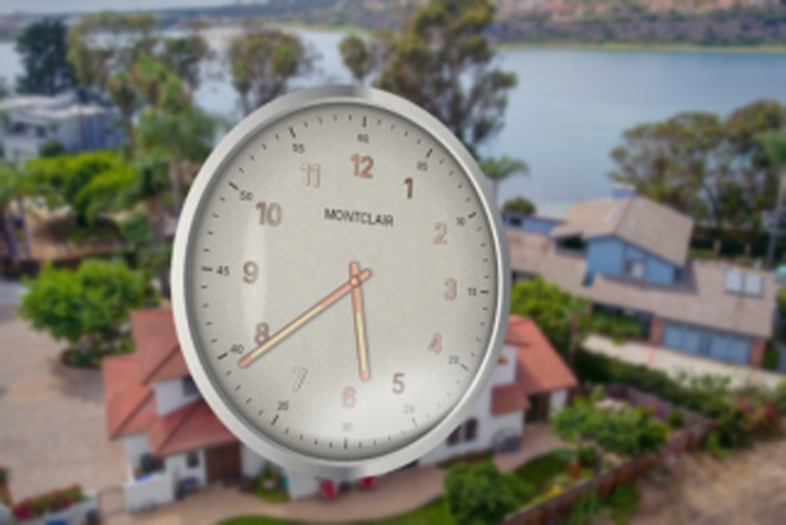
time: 5:39
